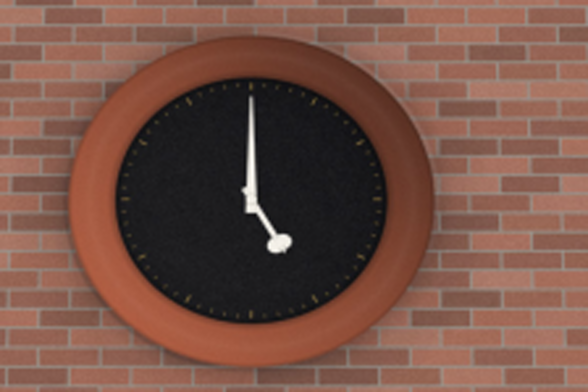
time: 5:00
